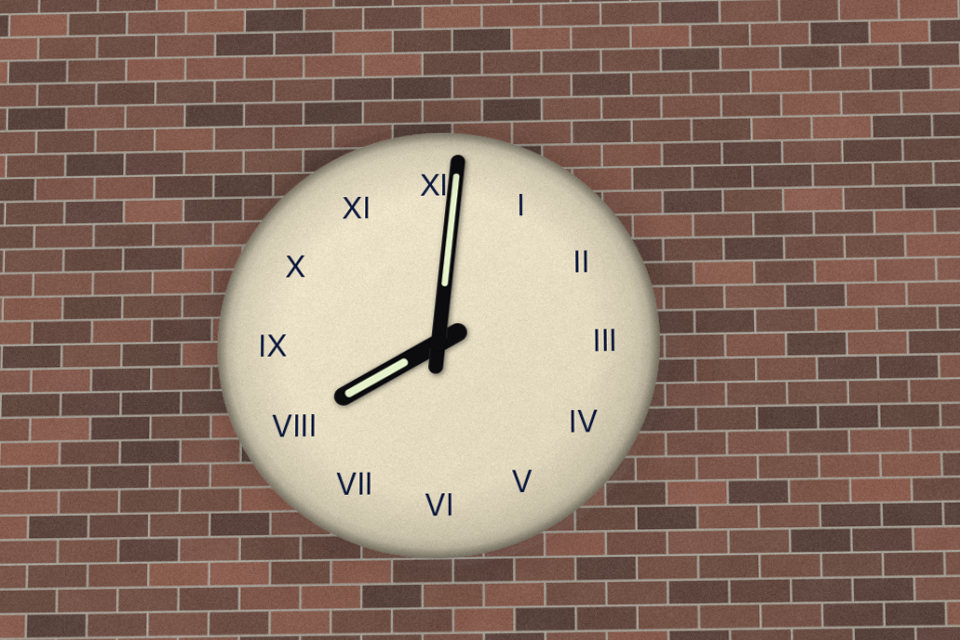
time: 8:01
